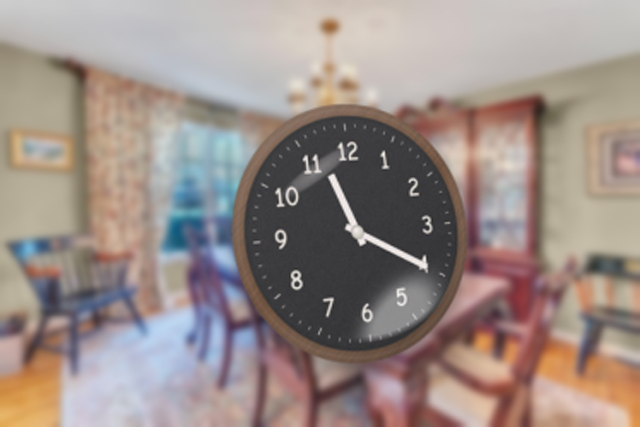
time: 11:20
